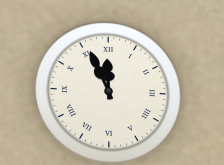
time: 11:56
